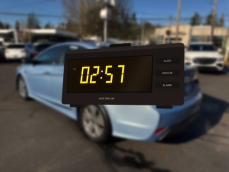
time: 2:57
